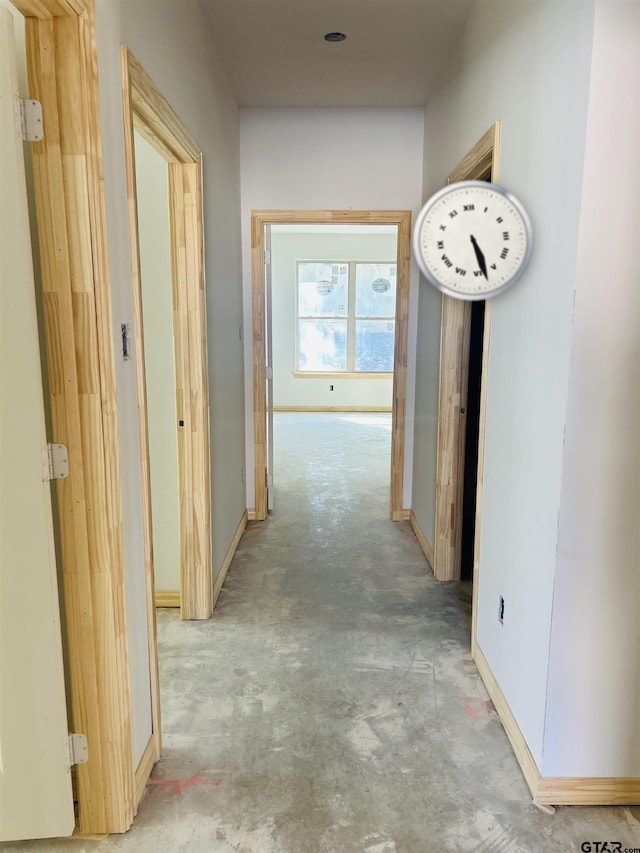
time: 5:28
